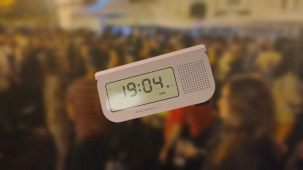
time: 19:04
